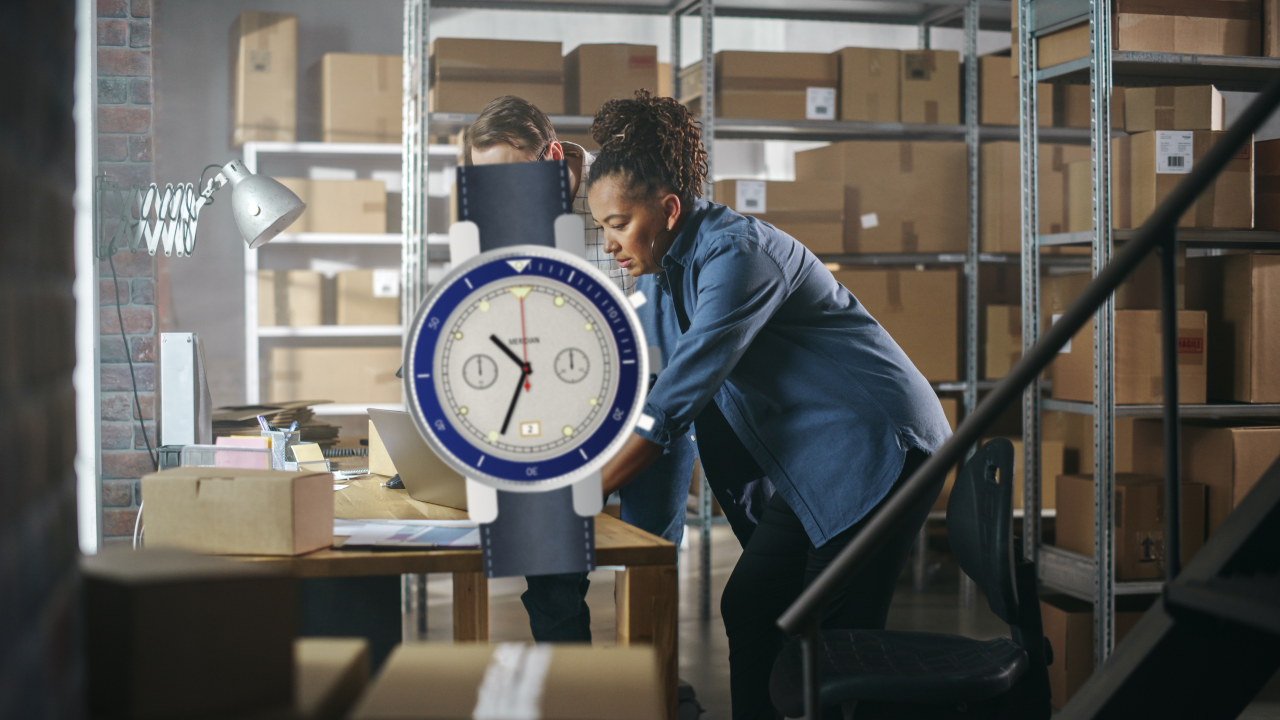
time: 10:34
